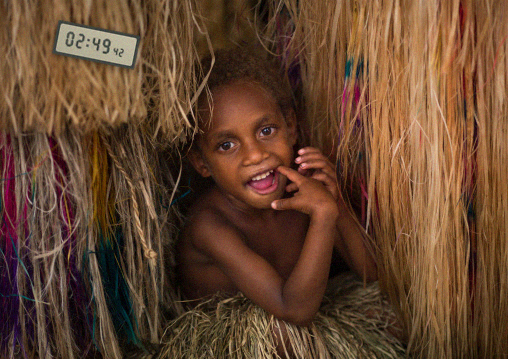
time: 2:49:42
